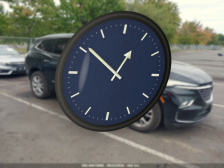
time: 12:51
